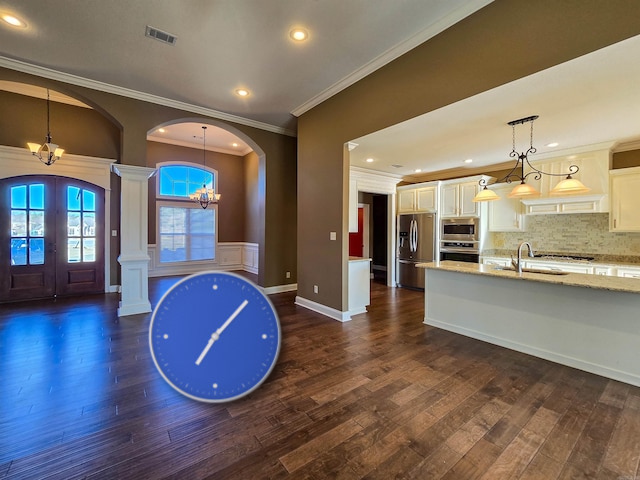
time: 7:07
